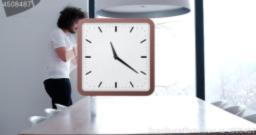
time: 11:21
